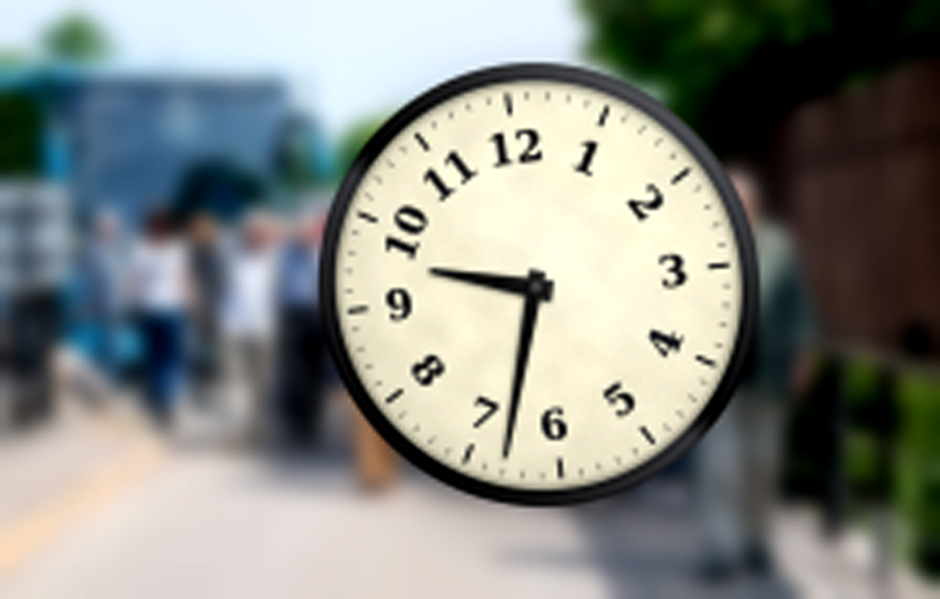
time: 9:33
